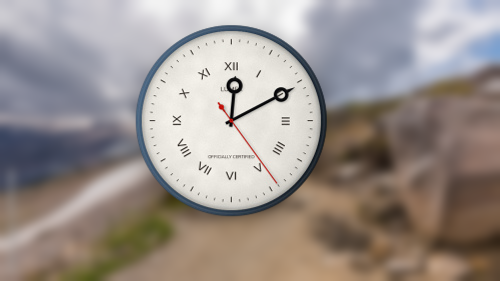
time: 12:10:24
